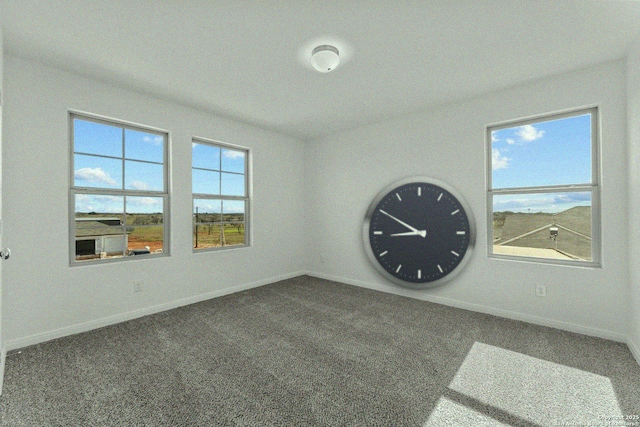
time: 8:50
